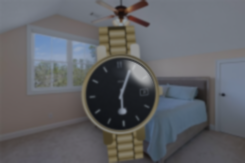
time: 6:04
